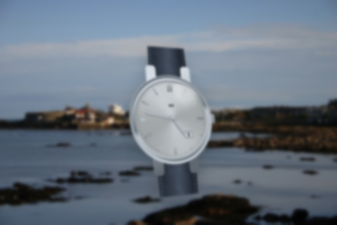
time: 4:47
